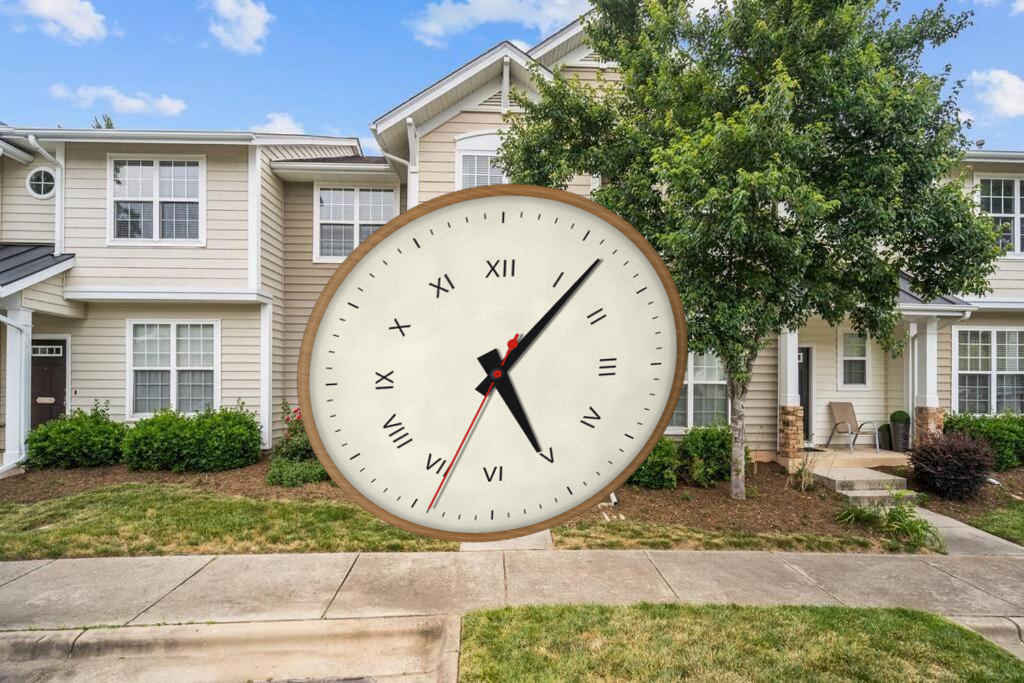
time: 5:06:34
